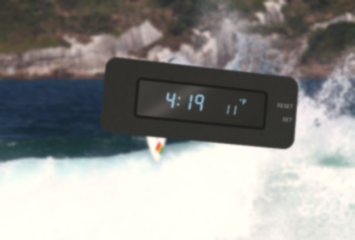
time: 4:19
